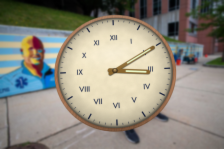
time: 3:10
